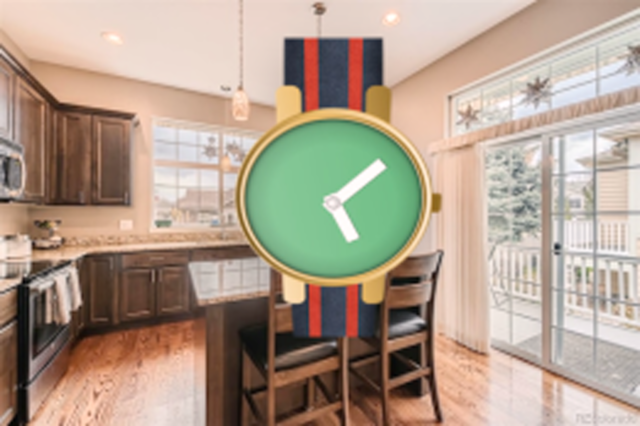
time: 5:08
